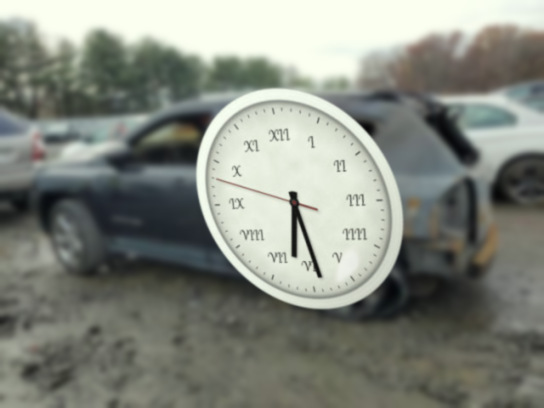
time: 6:28:48
